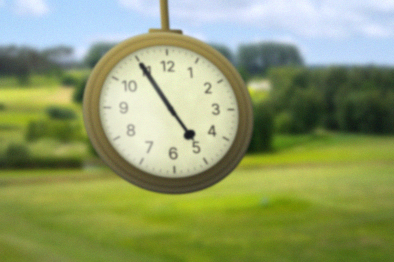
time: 4:55
